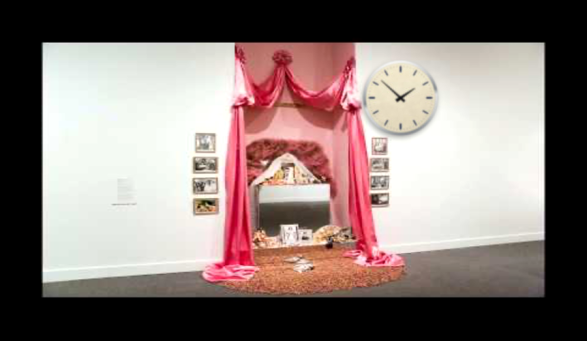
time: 1:52
